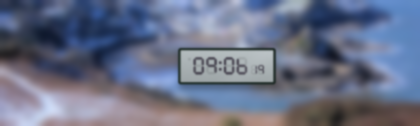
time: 9:06
